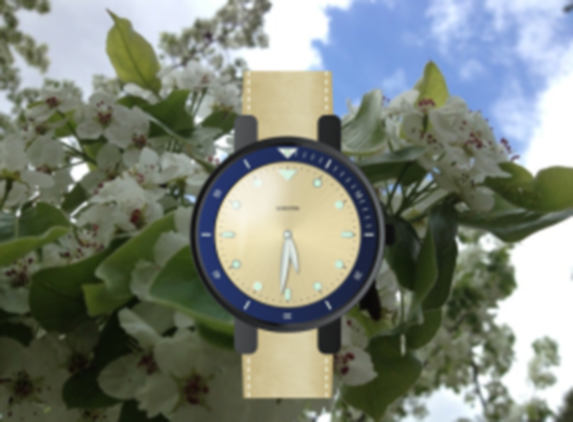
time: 5:31
